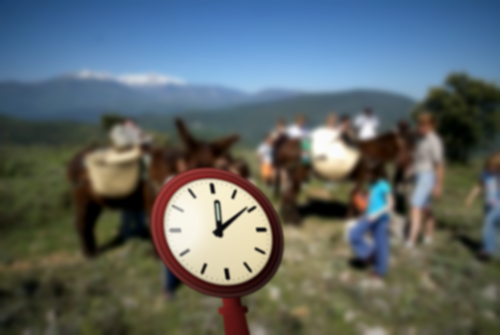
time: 12:09
